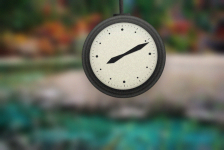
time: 8:11
